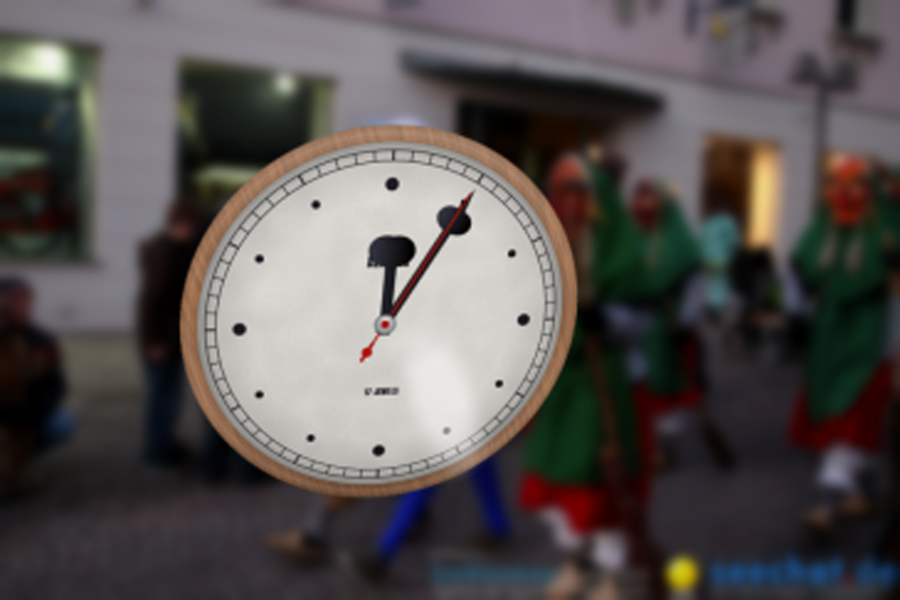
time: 12:05:05
